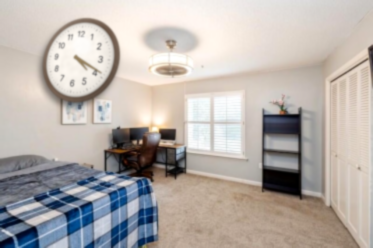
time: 4:19
